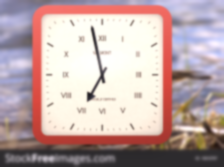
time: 6:58
